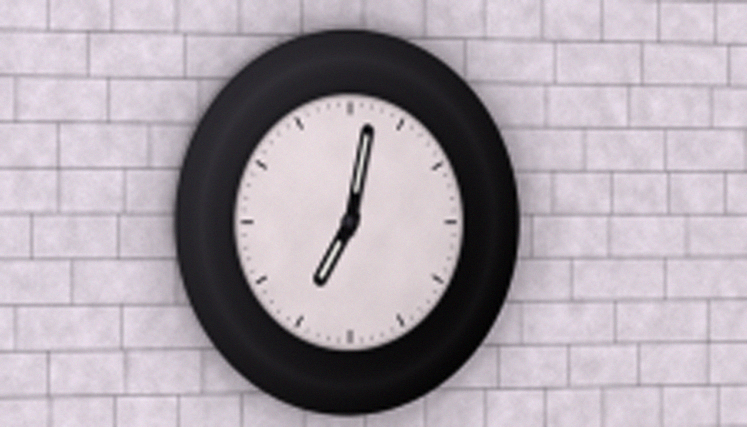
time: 7:02
